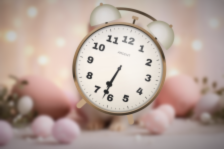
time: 6:32
